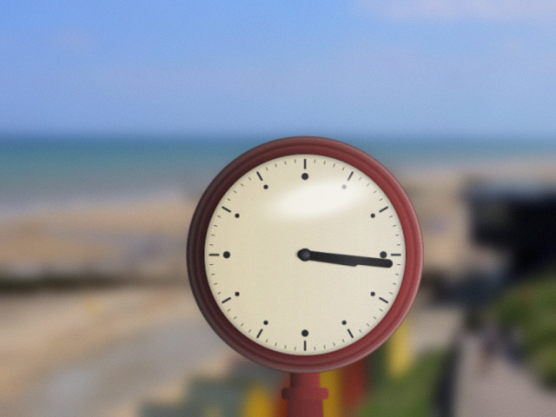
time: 3:16
